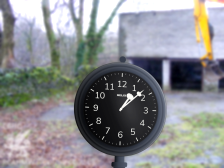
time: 1:08
